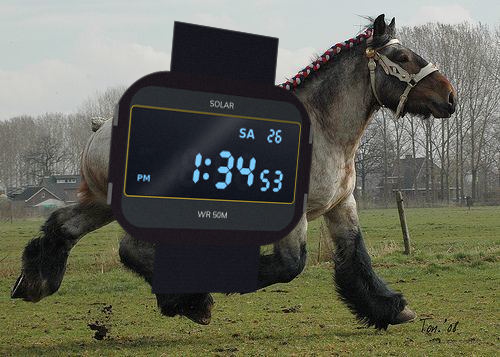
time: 1:34:53
